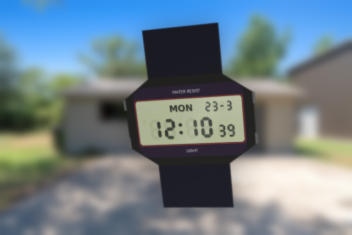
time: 12:10:39
